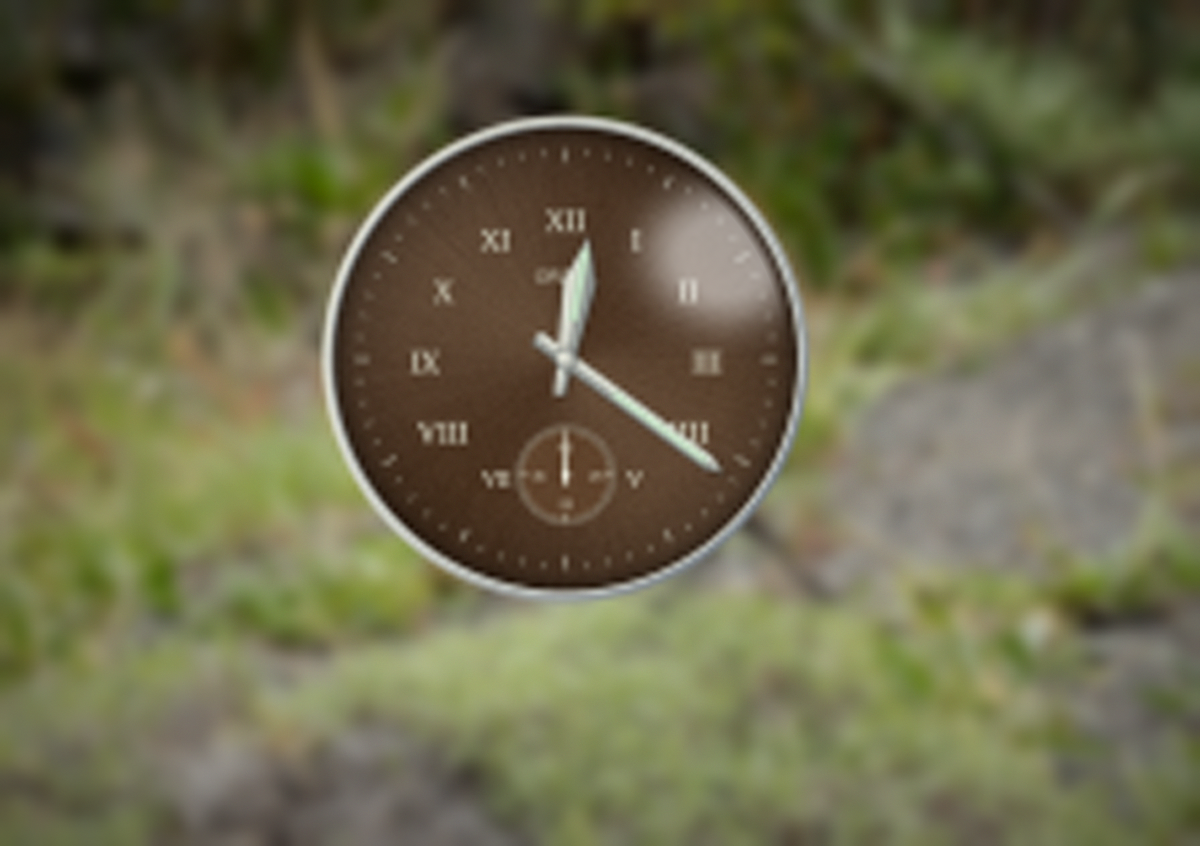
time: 12:21
